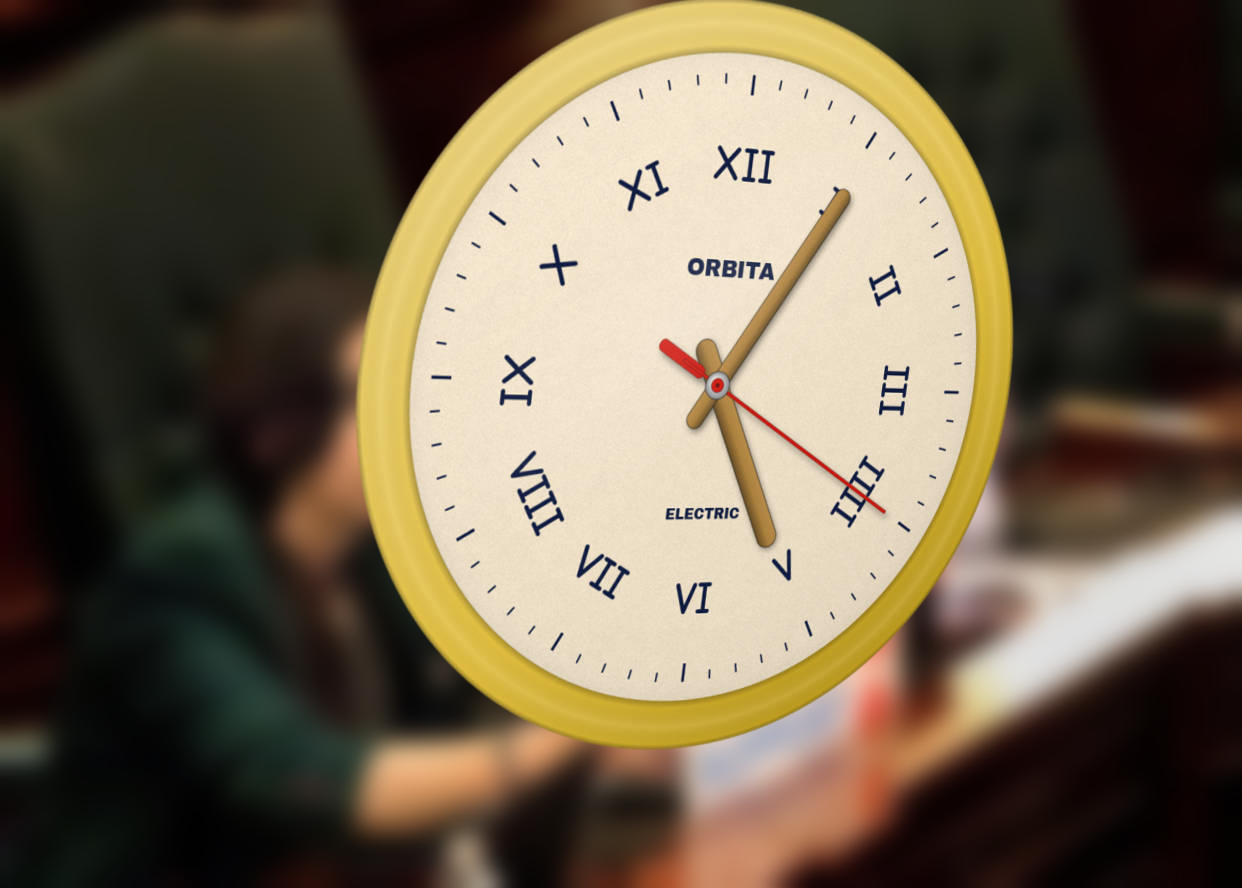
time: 5:05:20
